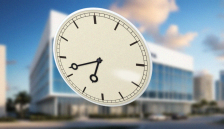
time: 6:42
